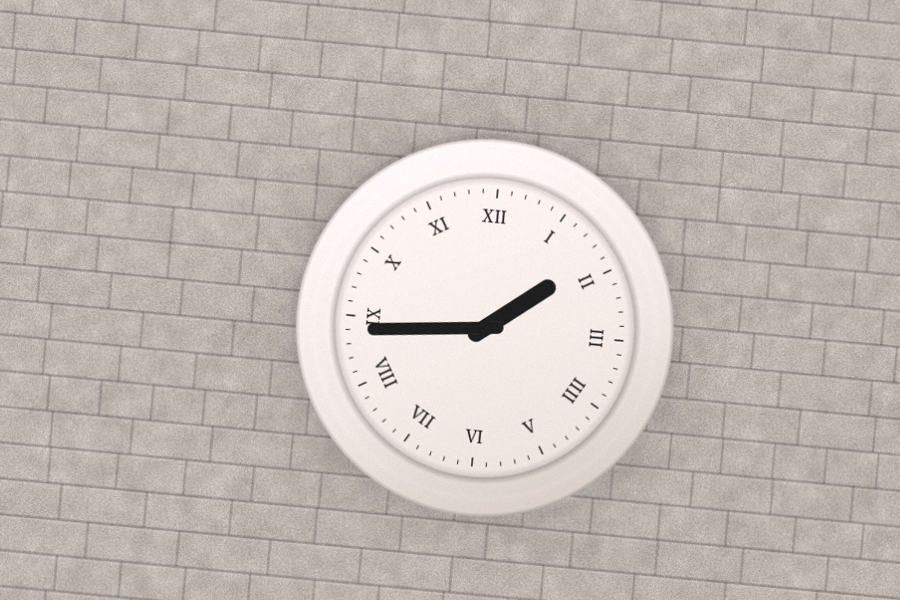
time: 1:44
